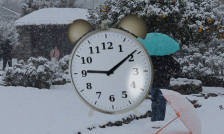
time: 9:09
